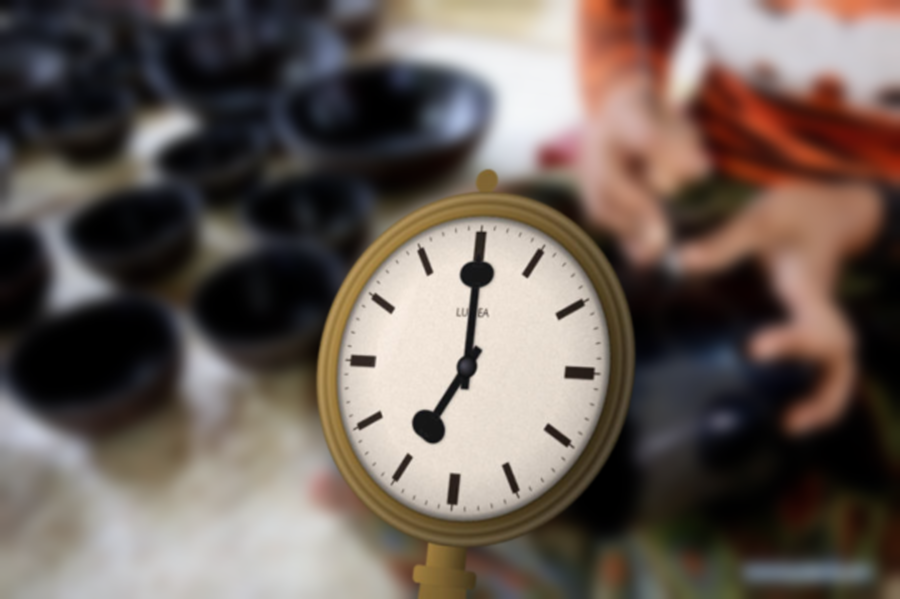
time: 7:00
